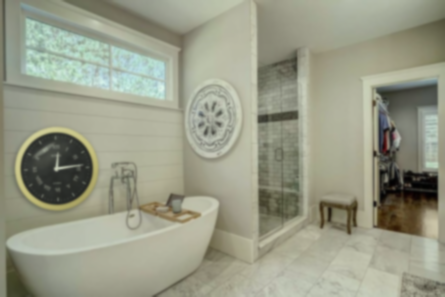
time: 12:14
